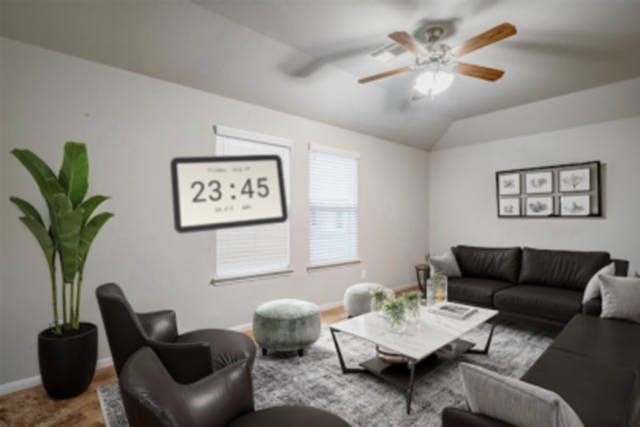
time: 23:45
